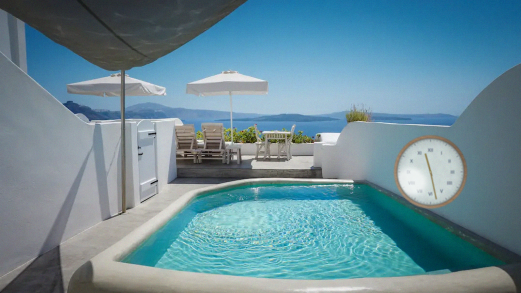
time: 11:28
